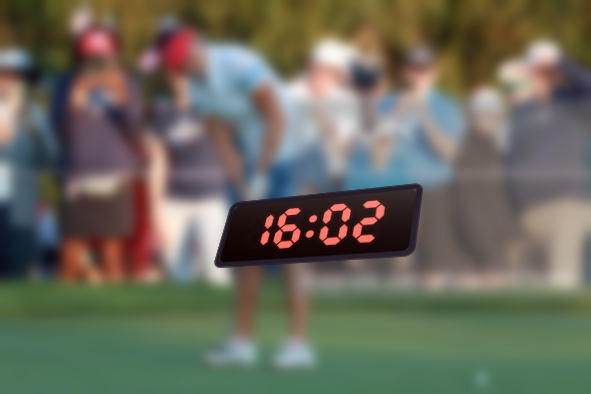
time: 16:02
